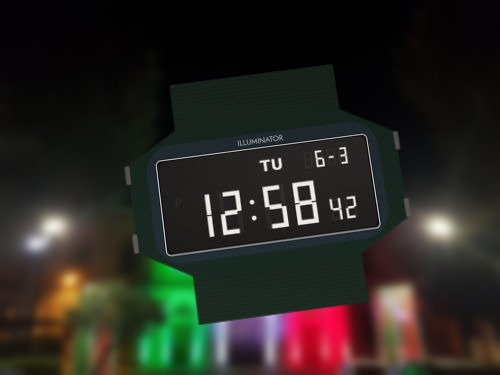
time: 12:58:42
